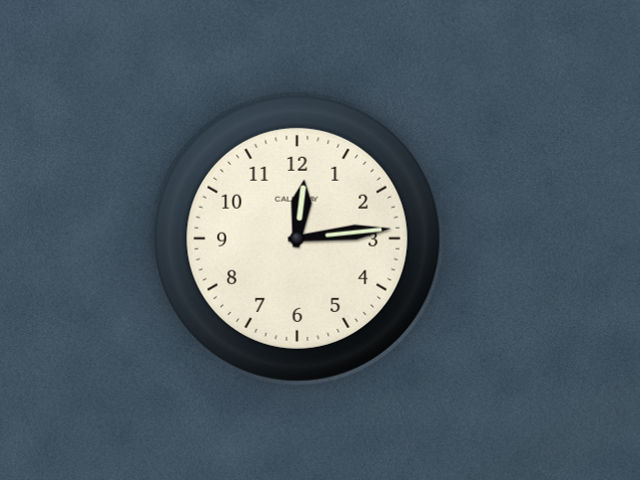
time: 12:14
